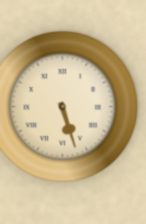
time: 5:27
